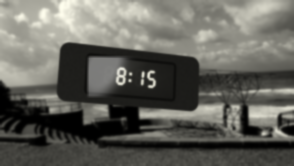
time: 8:15
